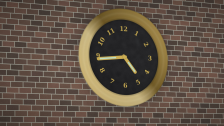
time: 4:44
